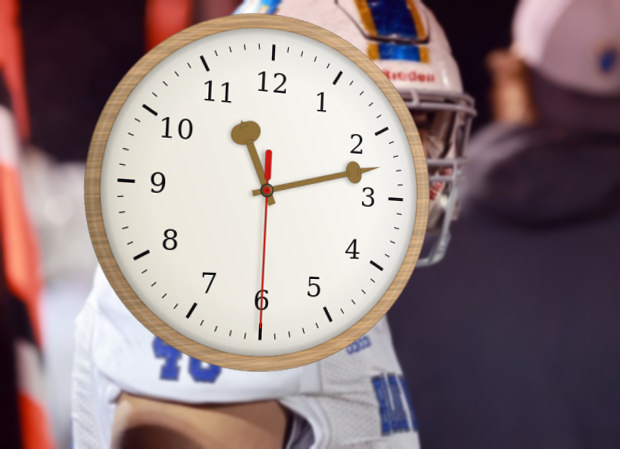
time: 11:12:30
